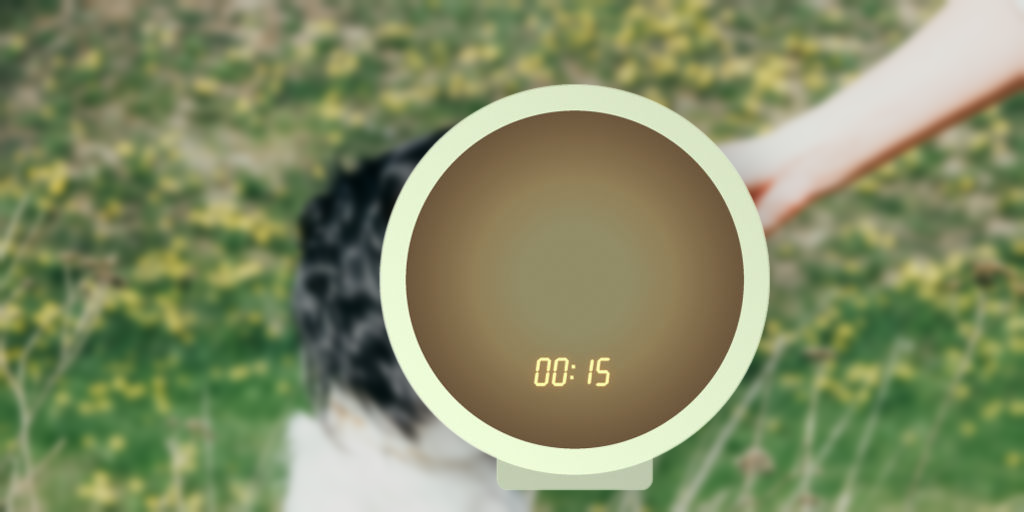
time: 0:15
